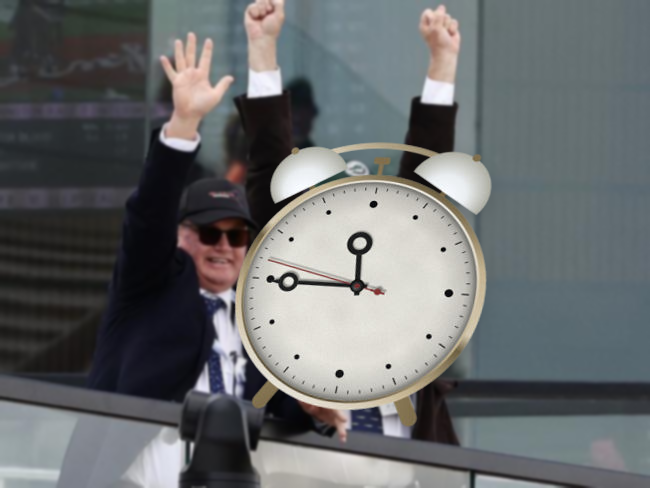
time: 11:44:47
